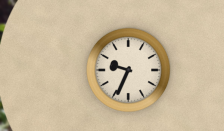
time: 9:34
